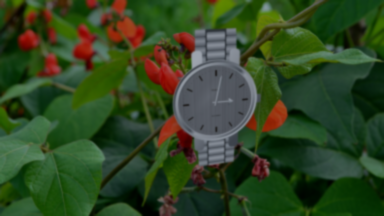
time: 3:02
